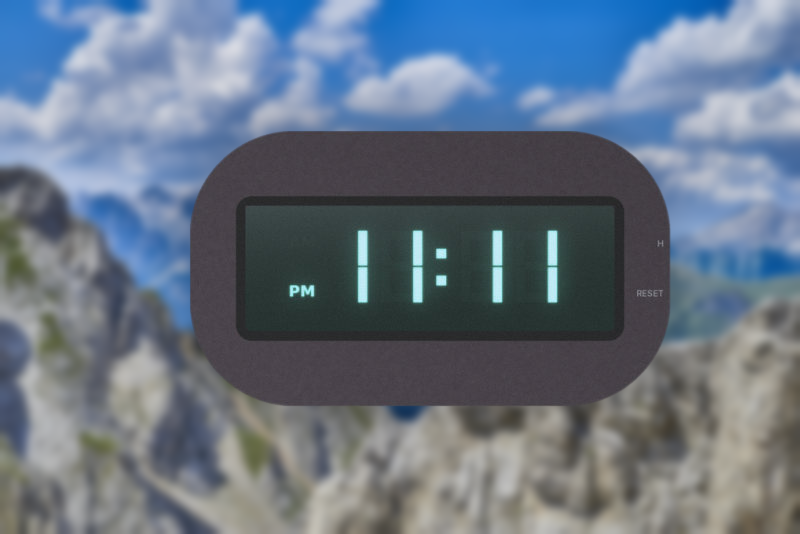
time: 11:11
